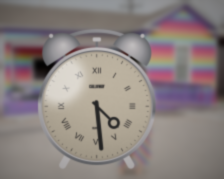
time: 4:29
